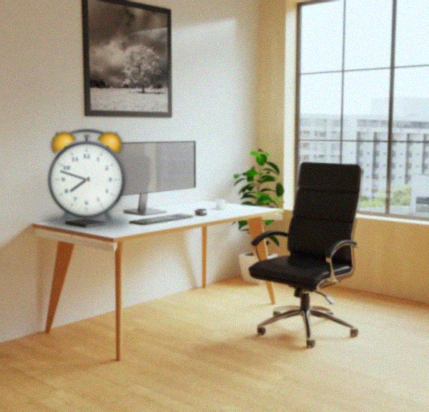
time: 7:48
